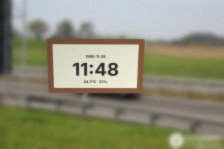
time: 11:48
